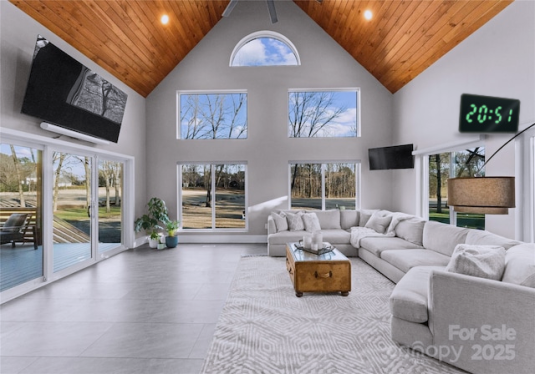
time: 20:51
